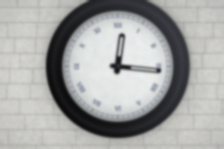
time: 12:16
